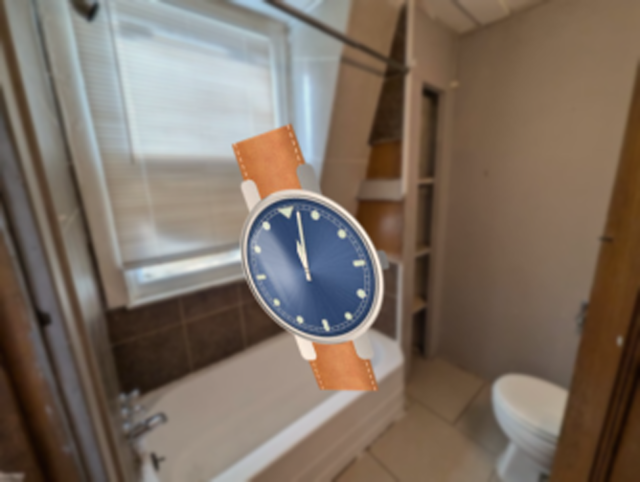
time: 12:02
